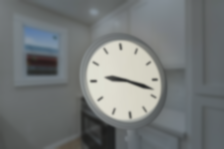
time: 9:18
